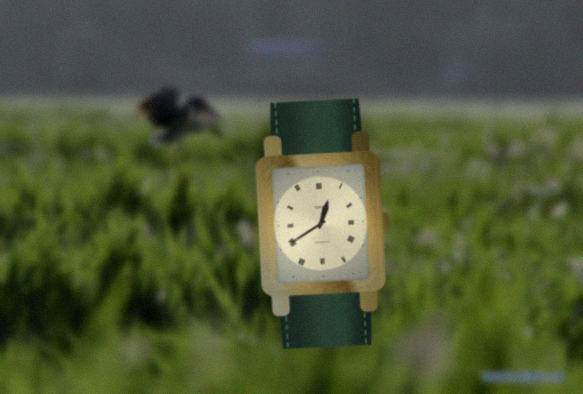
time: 12:40
